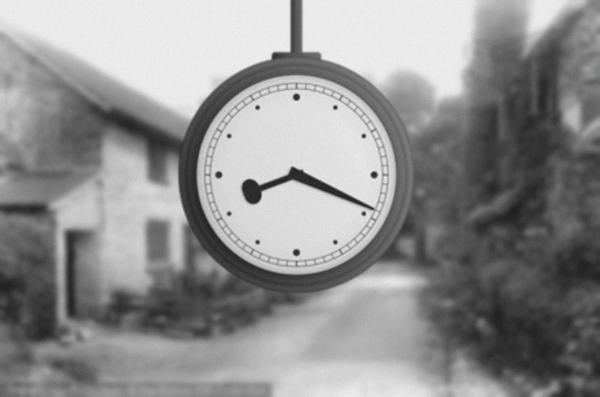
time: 8:19
